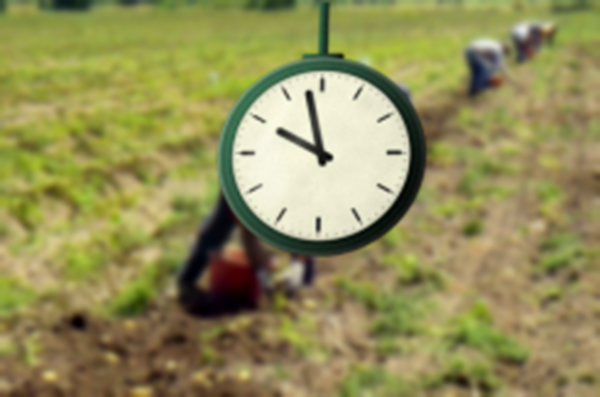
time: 9:58
